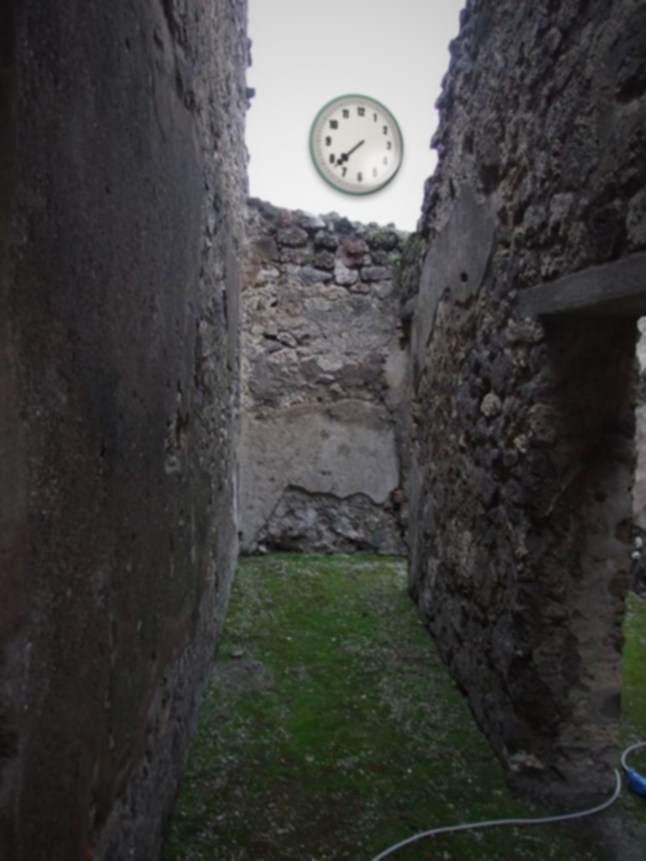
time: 7:38
